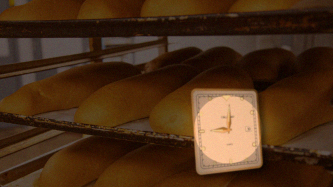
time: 9:01
